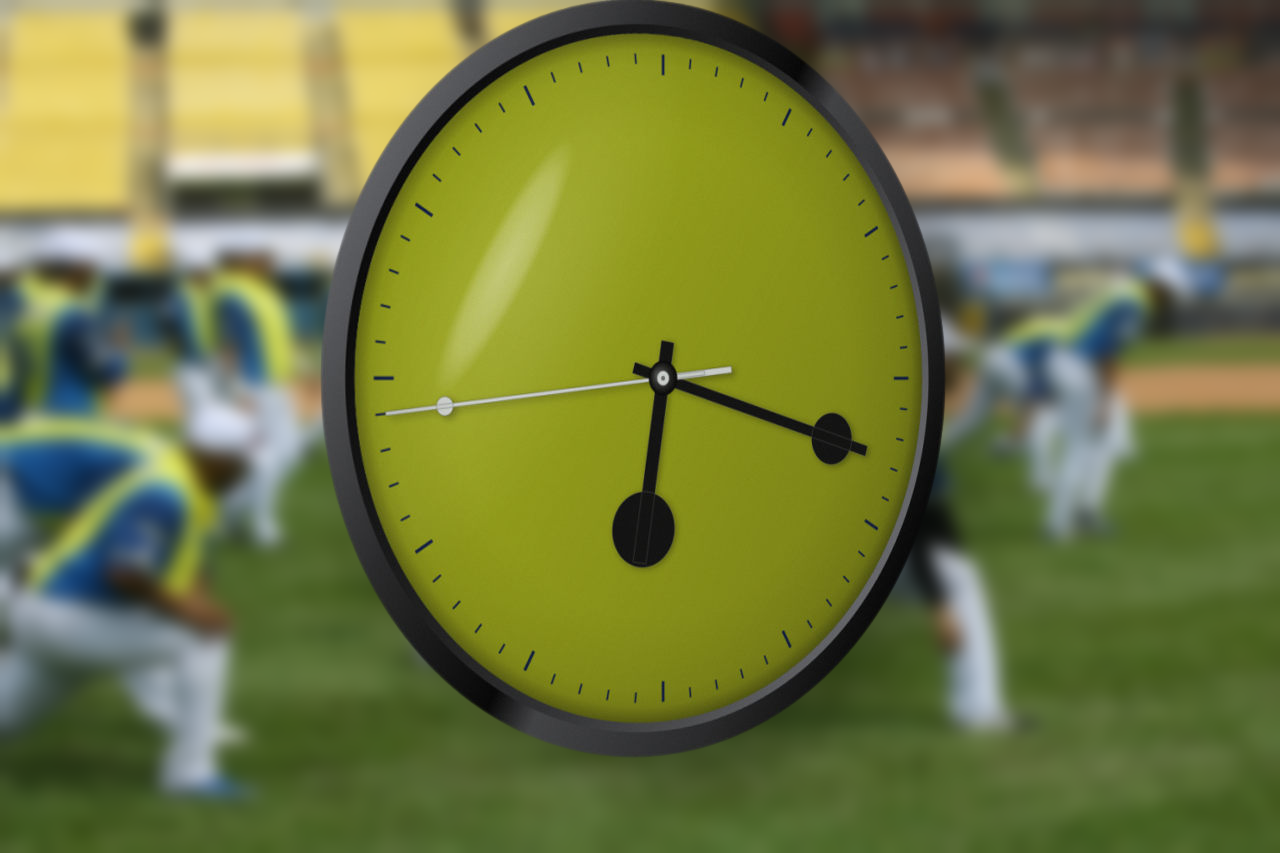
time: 6:17:44
